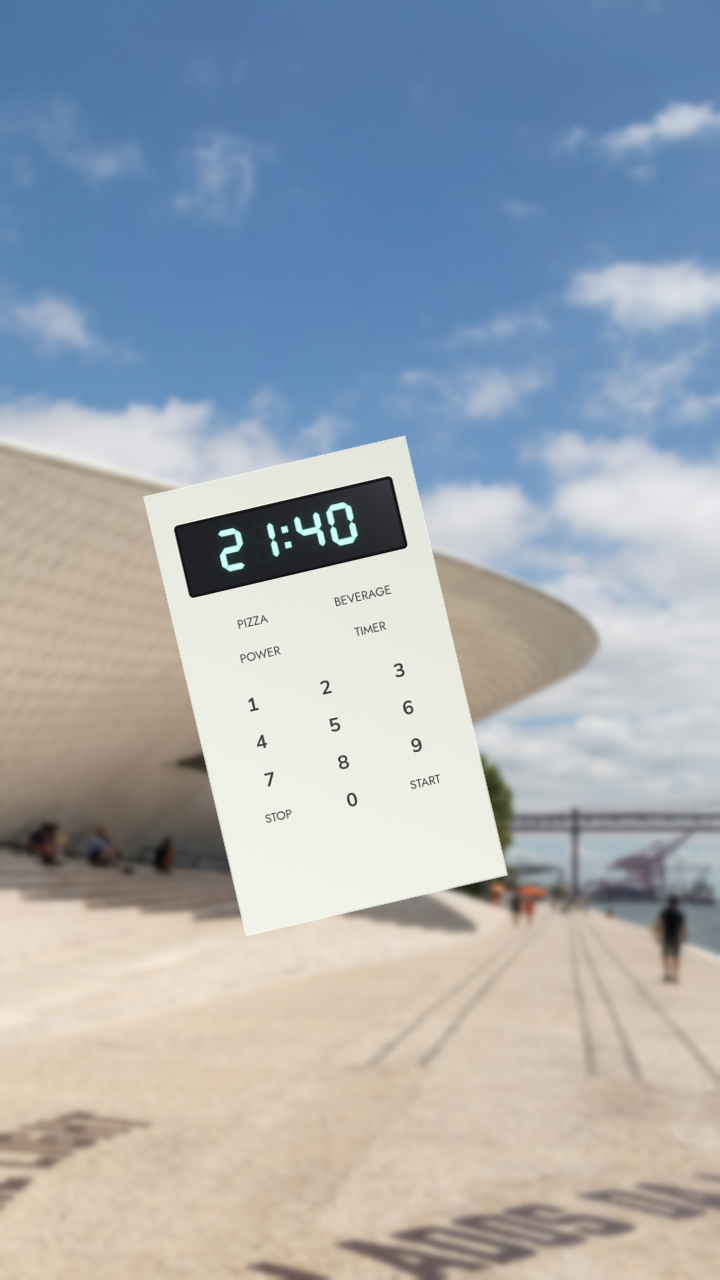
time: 21:40
